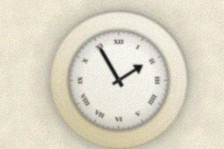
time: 1:55
